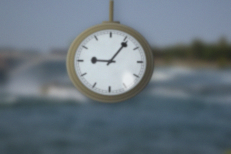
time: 9:06
